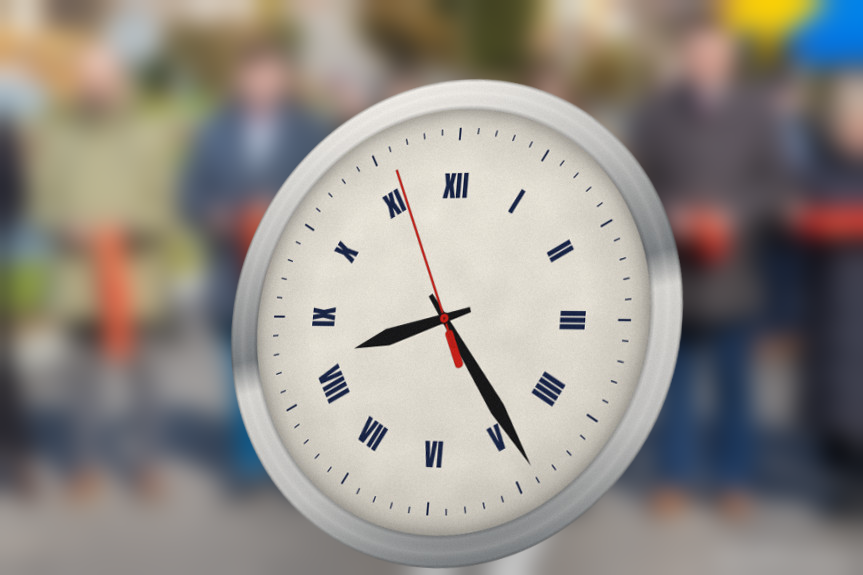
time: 8:23:56
